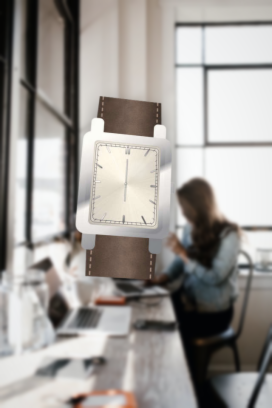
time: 6:00
